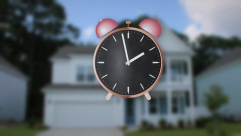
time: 1:58
